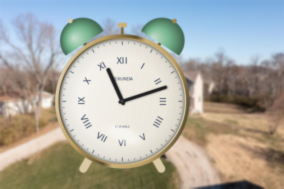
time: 11:12
